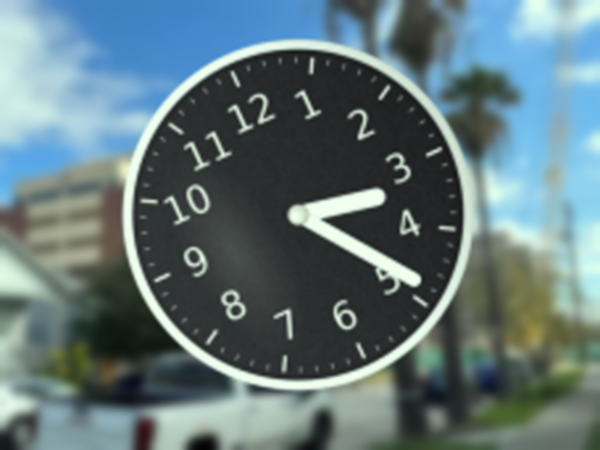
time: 3:24
